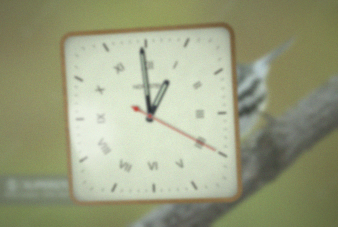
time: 12:59:20
